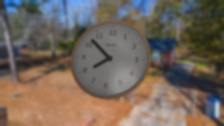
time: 7:52
